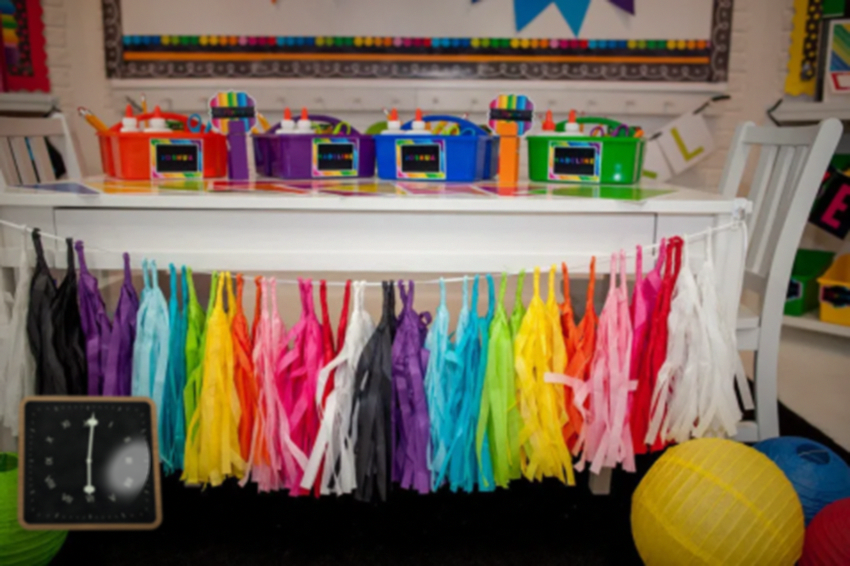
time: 6:01
